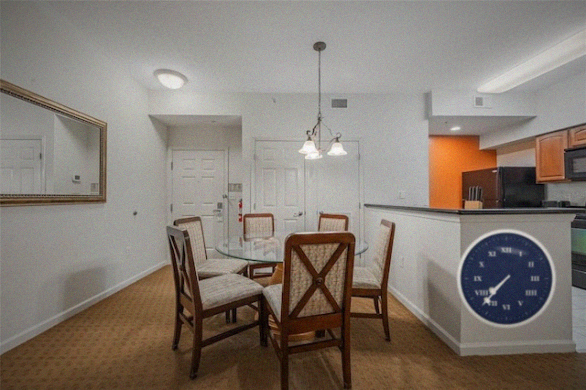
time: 7:37
